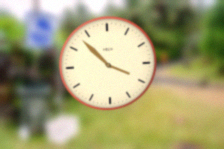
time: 3:53
